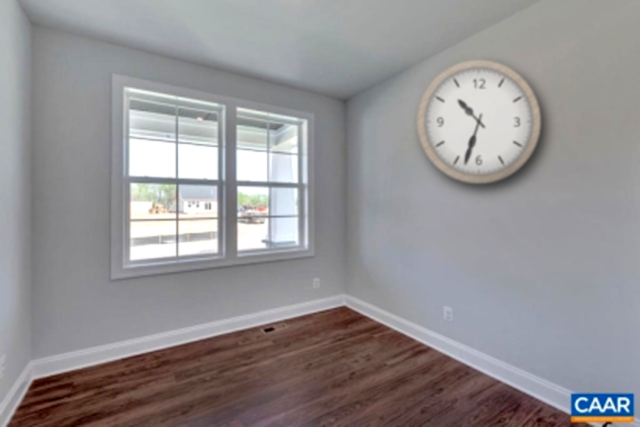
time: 10:33
